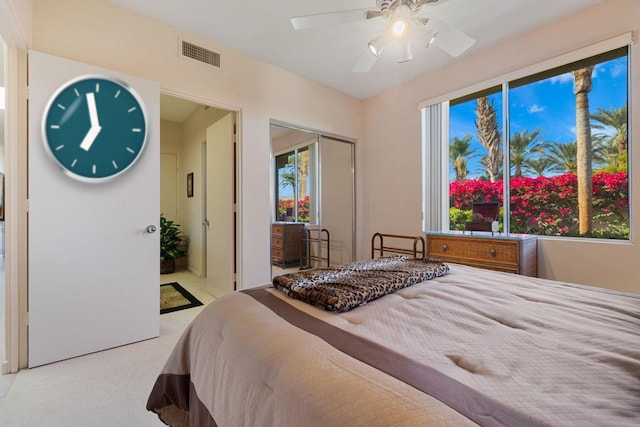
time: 6:58
